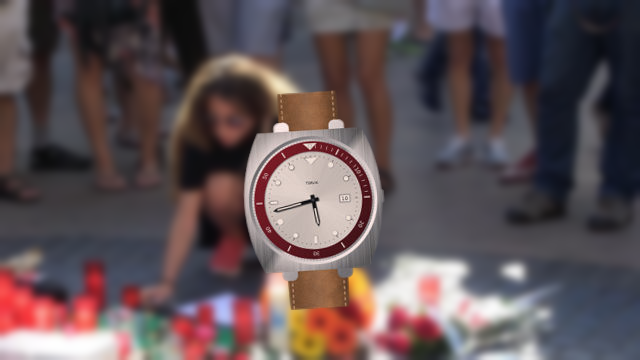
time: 5:43
